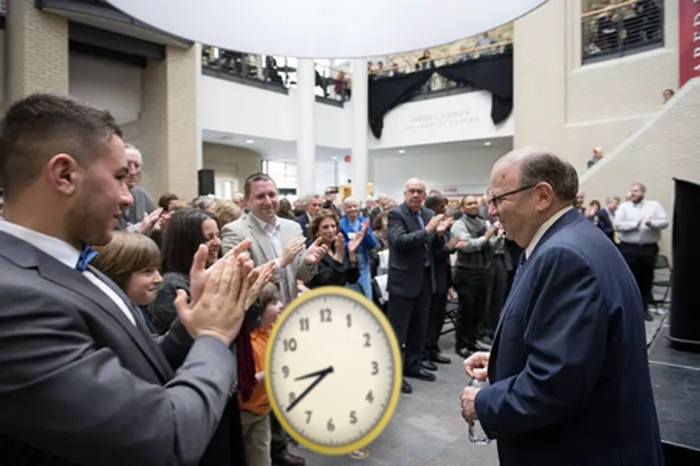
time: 8:39
